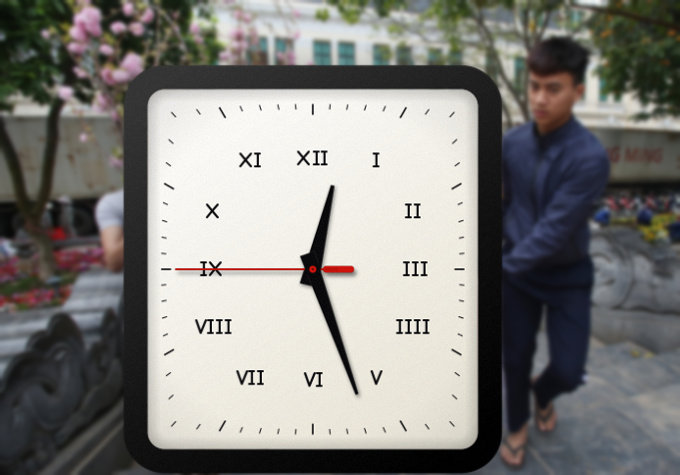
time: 12:26:45
